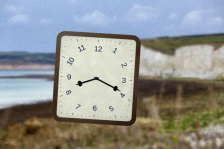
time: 8:19
